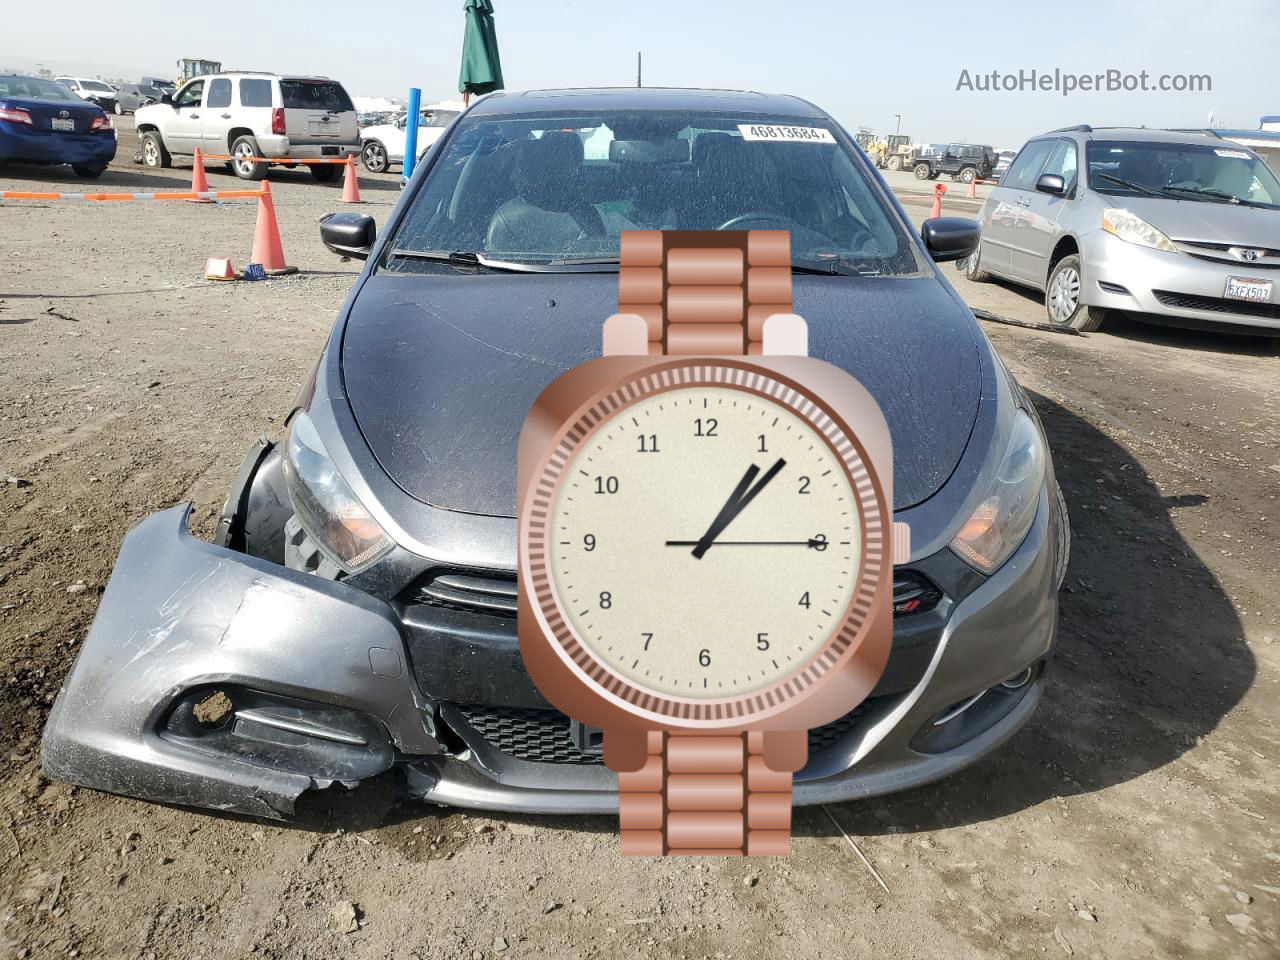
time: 1:07:15
